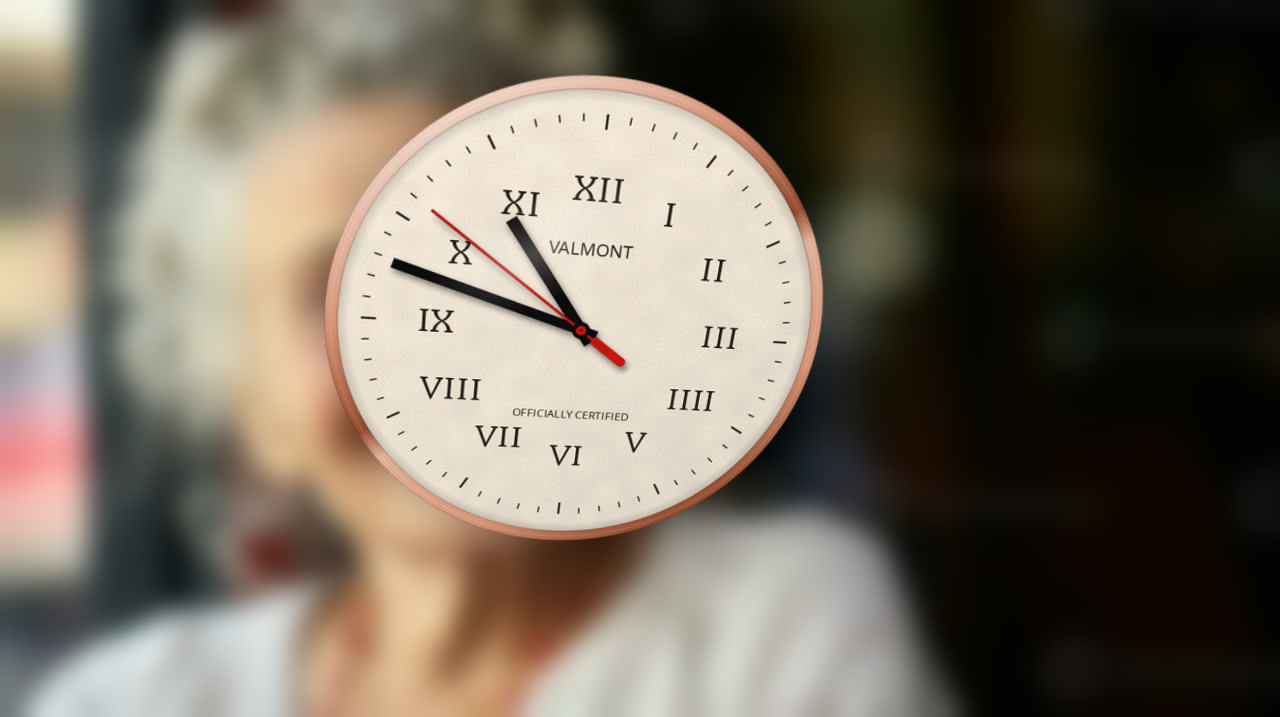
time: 10:47:51
